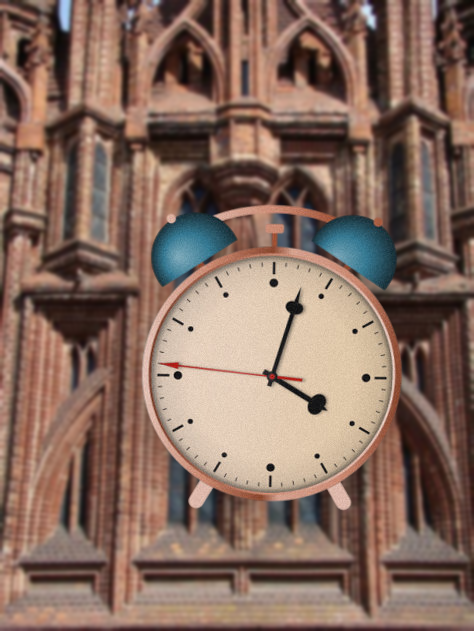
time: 4:02:46
